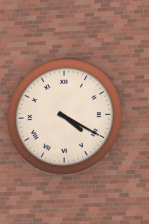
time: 4:20
